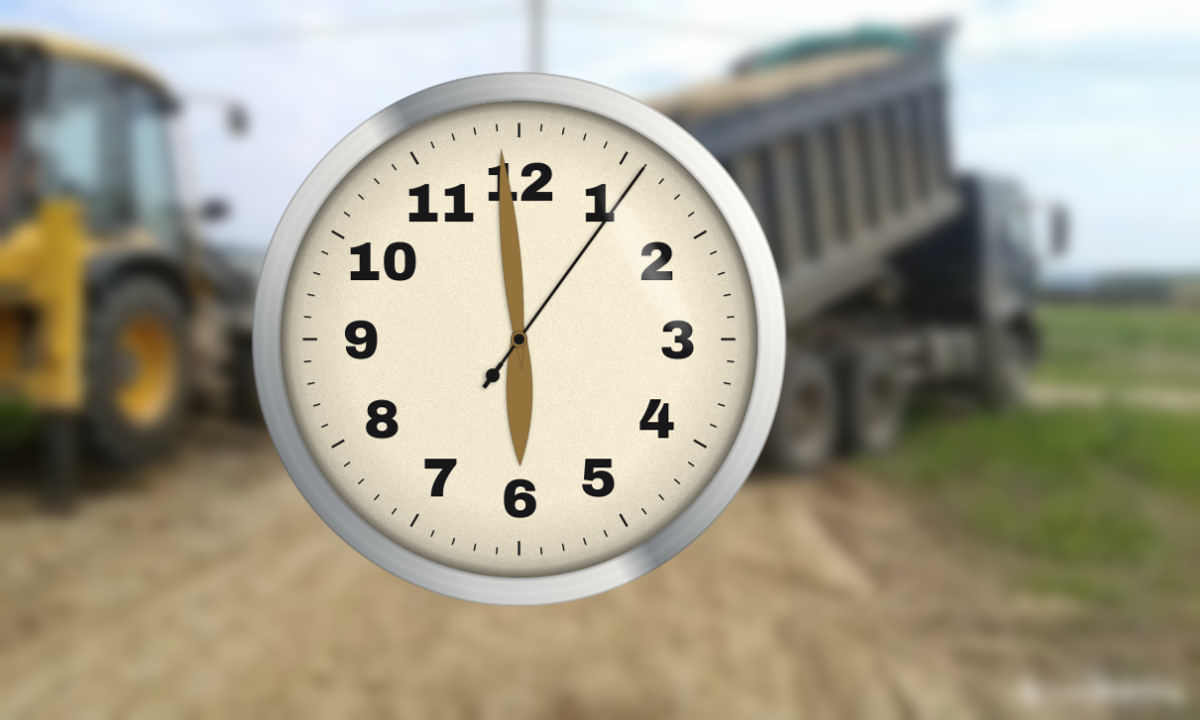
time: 5:59:06
